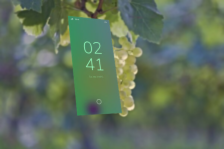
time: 2:41
